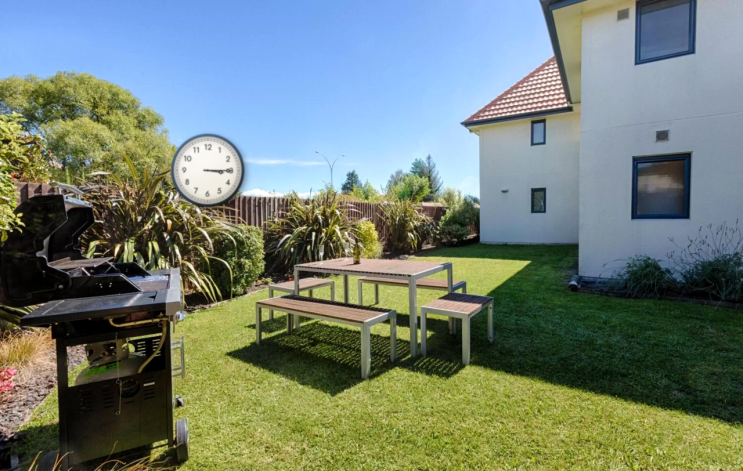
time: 3:15
